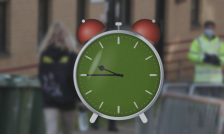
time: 9:45
